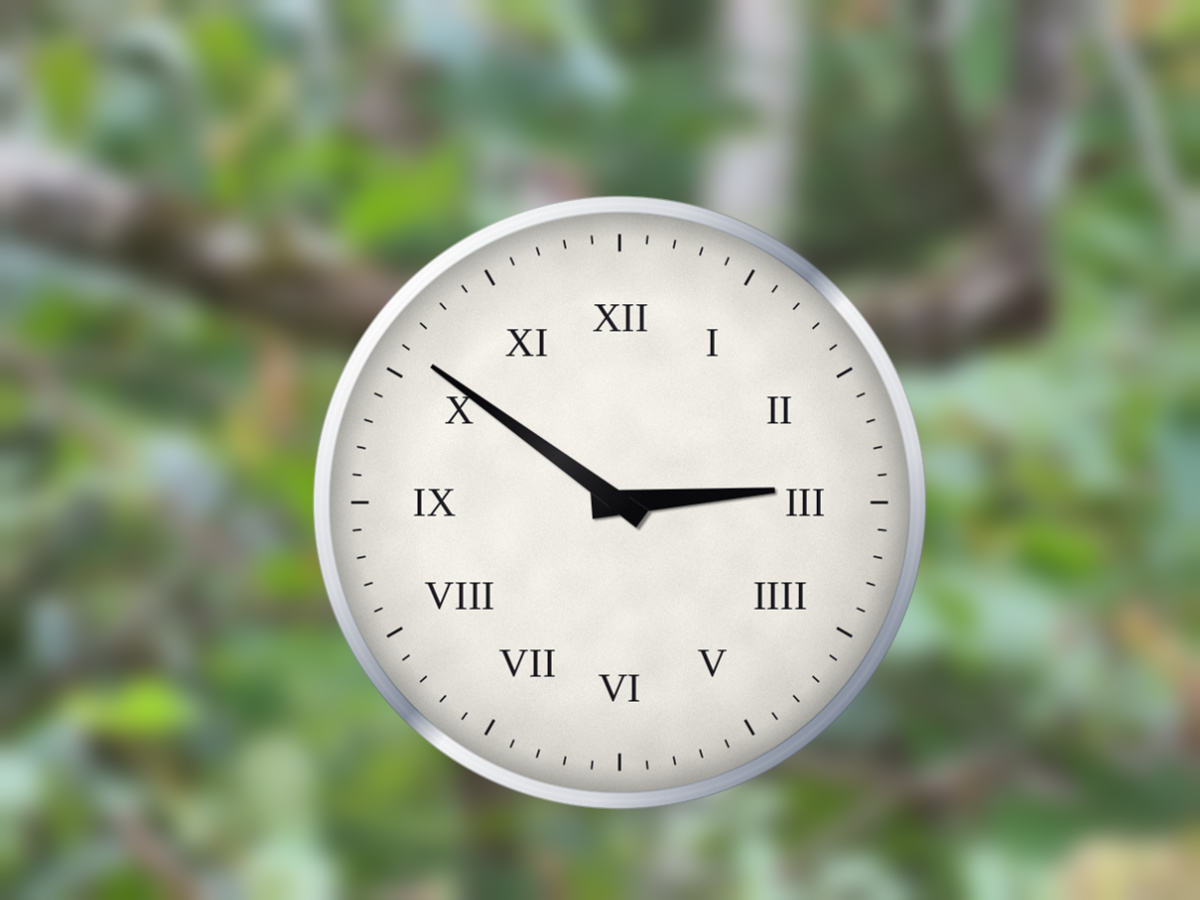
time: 2:51
